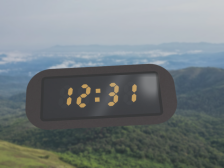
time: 12:31
